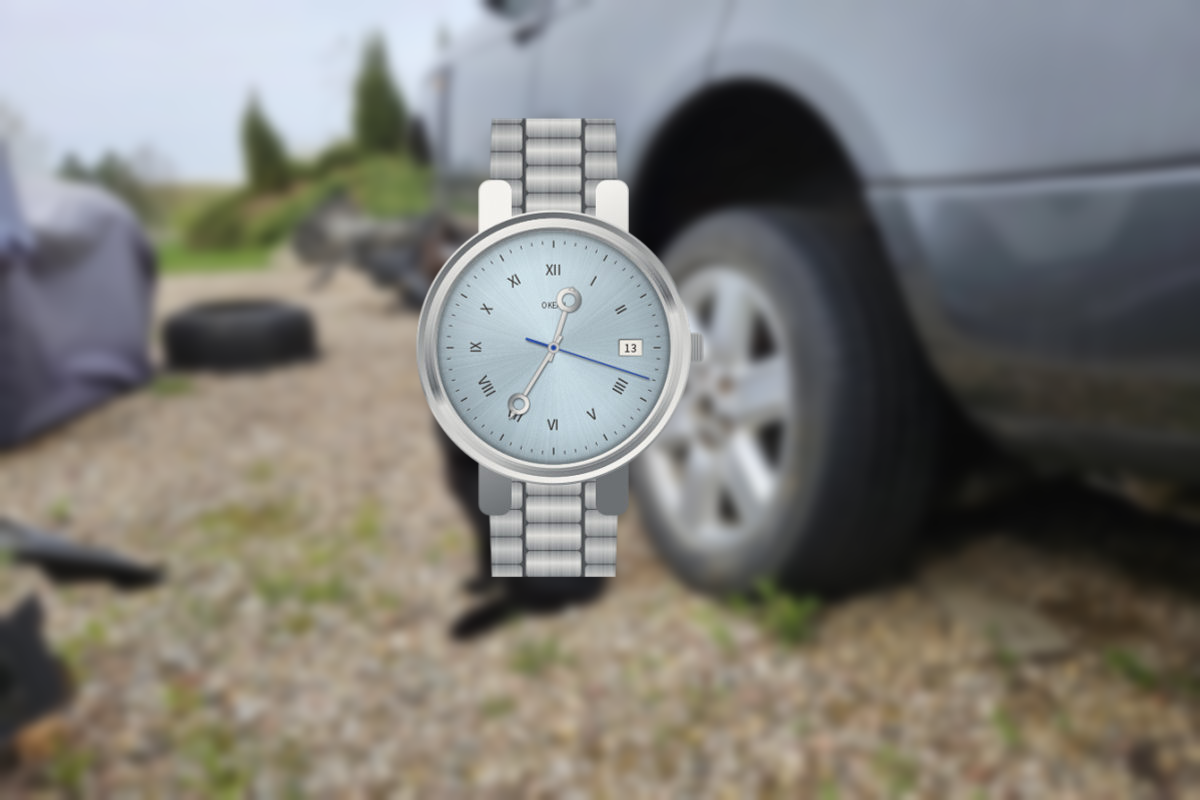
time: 12:35:18
